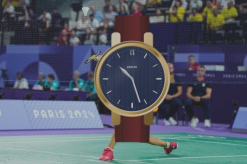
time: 10:27
